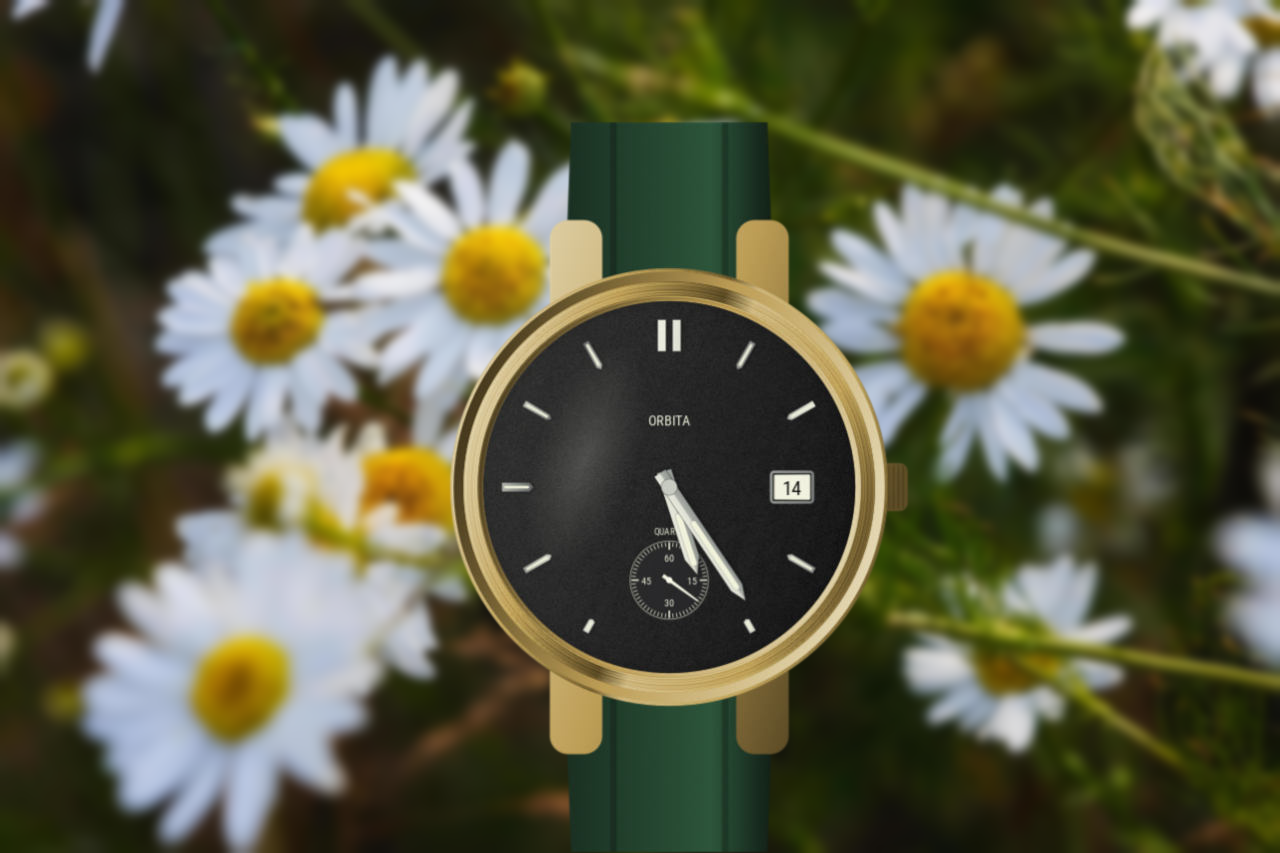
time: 5:24:21
